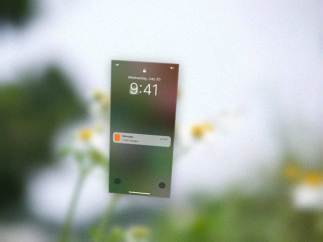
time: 9:41
